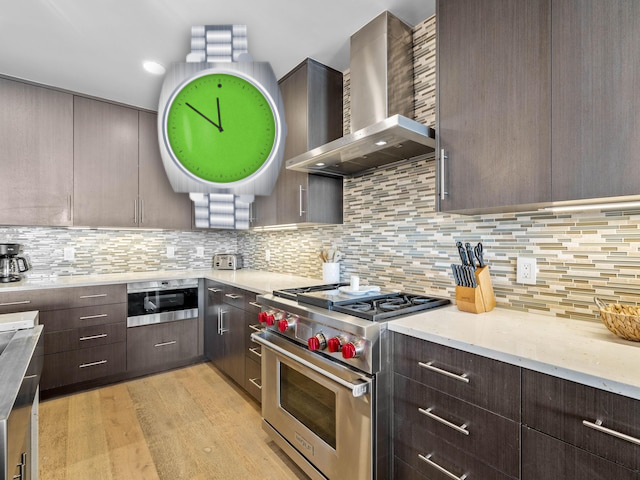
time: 11:51
